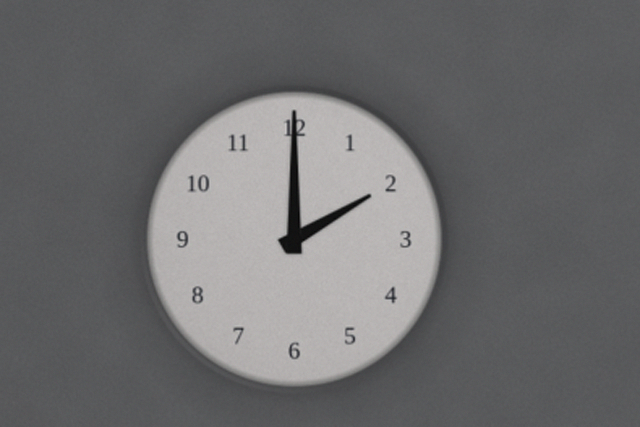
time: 2:00
